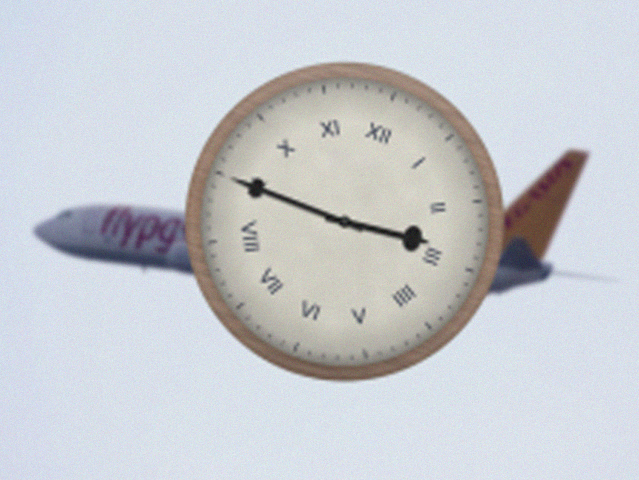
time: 2:45
